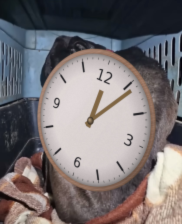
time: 12:06
